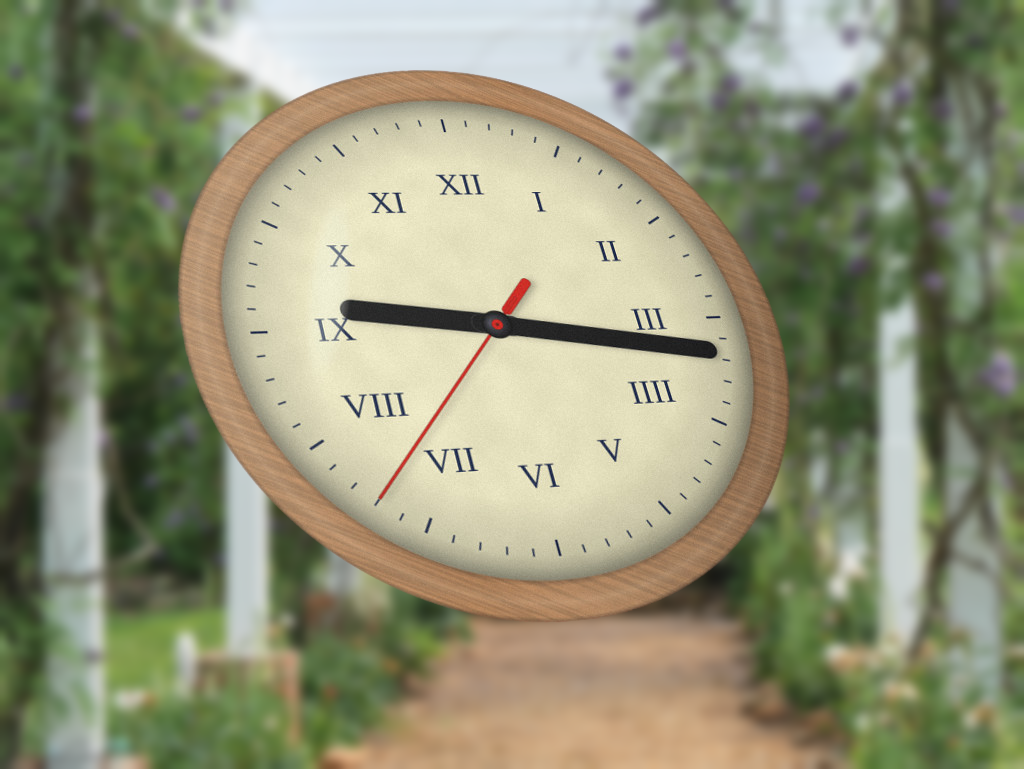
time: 9:16:37
